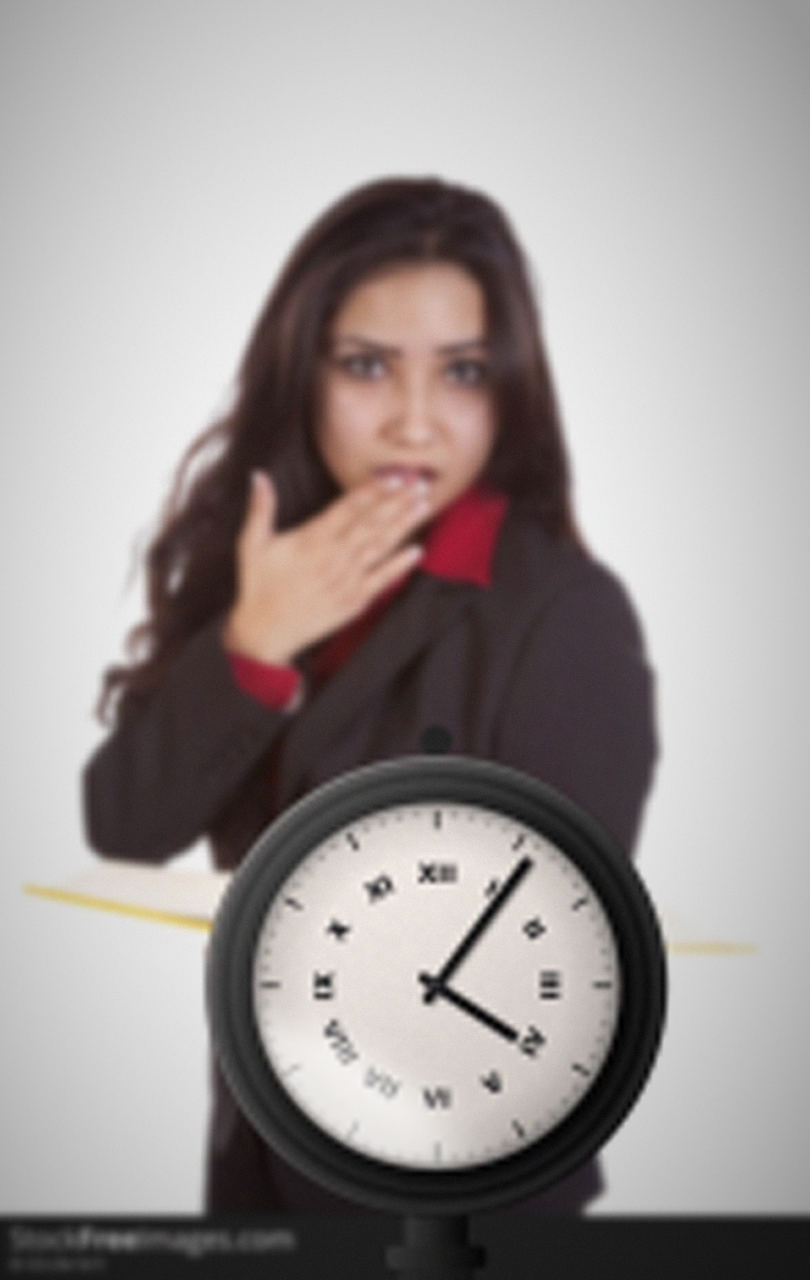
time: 4:06
